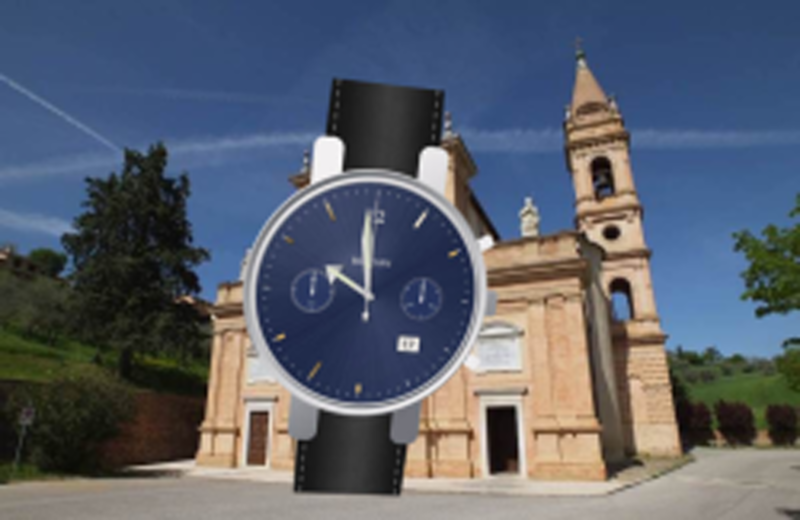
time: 9:59
